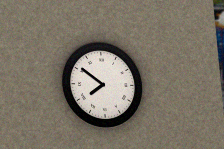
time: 7:51
